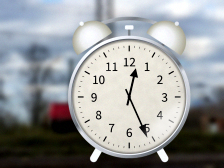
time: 12:26
